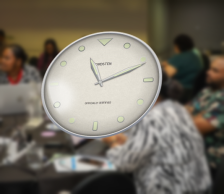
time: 11:11
